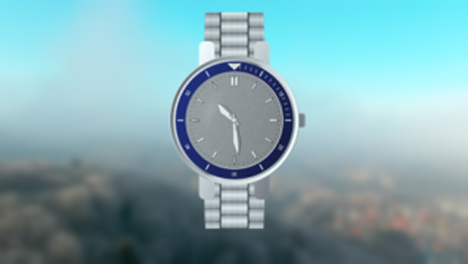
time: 10:29
